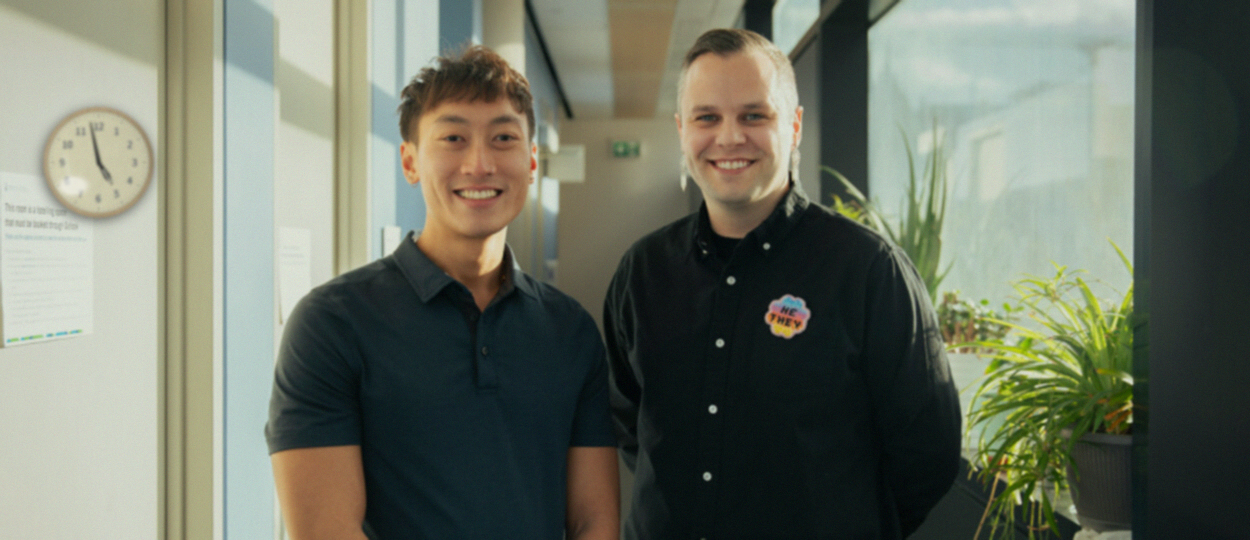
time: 4:58
